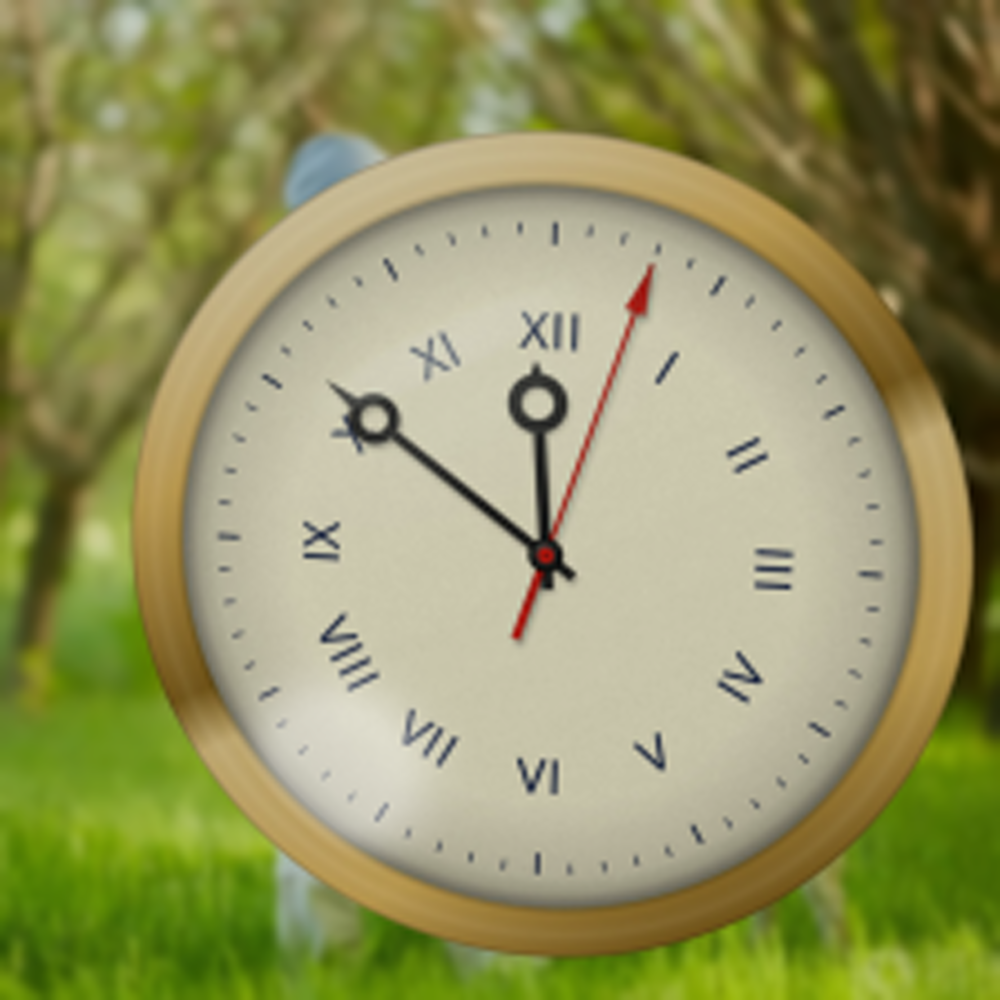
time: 11:51:03
